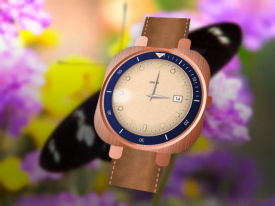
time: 3:01
